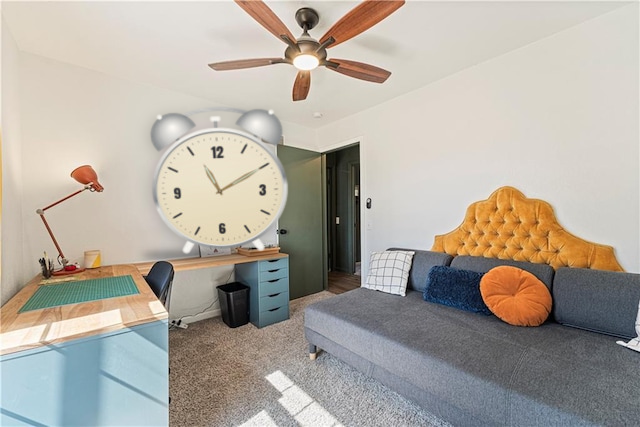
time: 11:10
